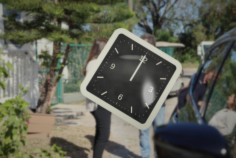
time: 12:00
